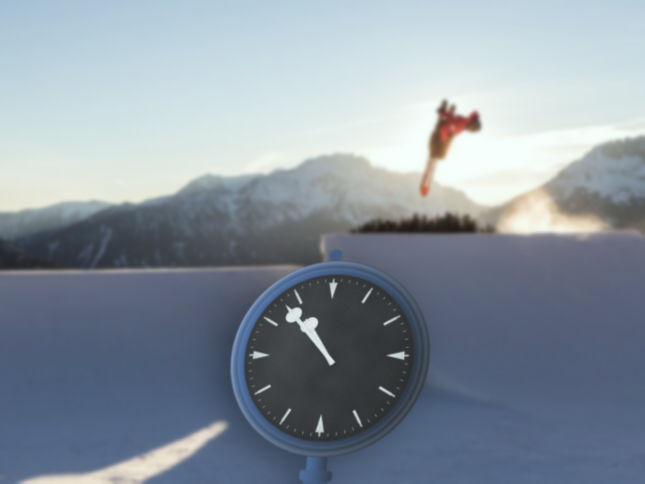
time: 10:53
